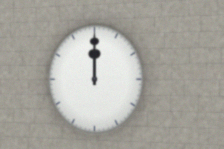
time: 12:00
